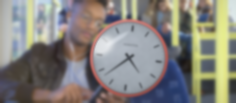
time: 4:38
